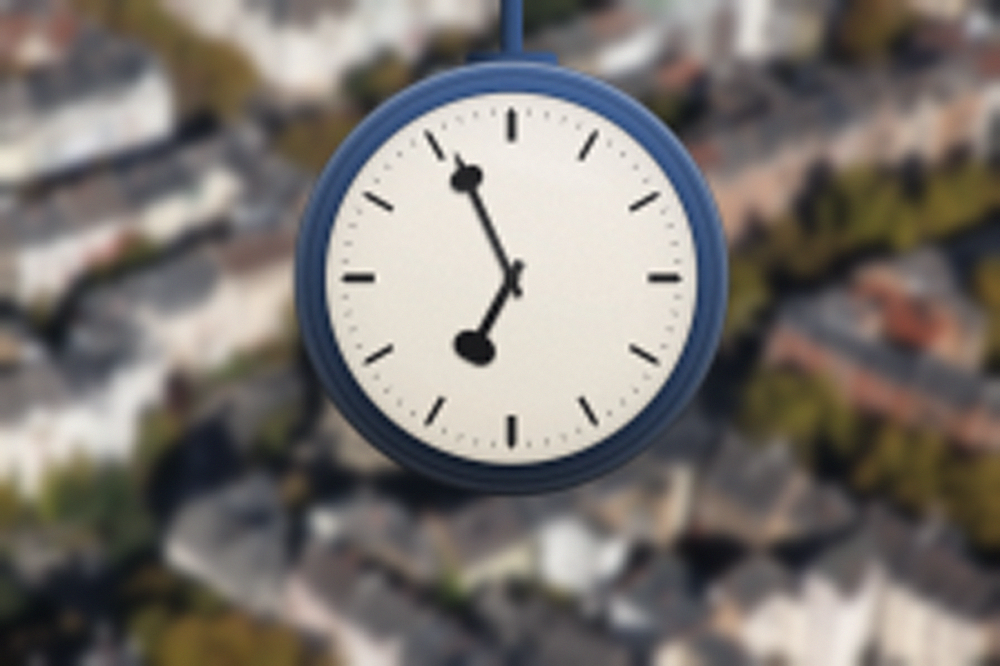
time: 6:56
